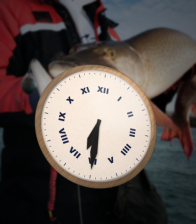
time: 6:30
